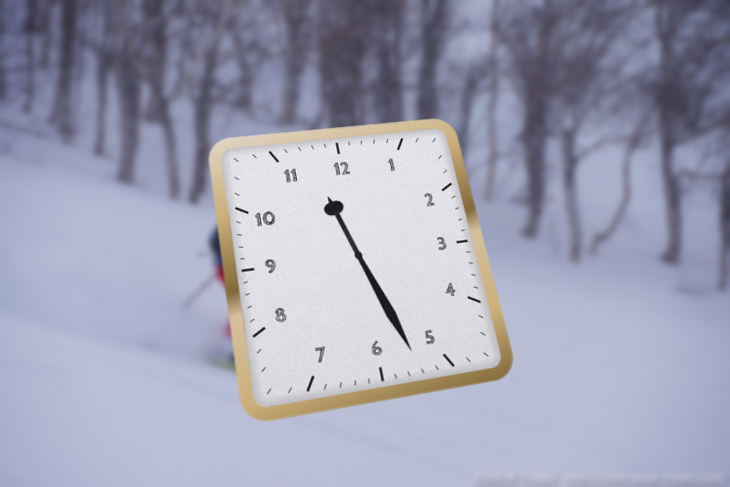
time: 11:27
